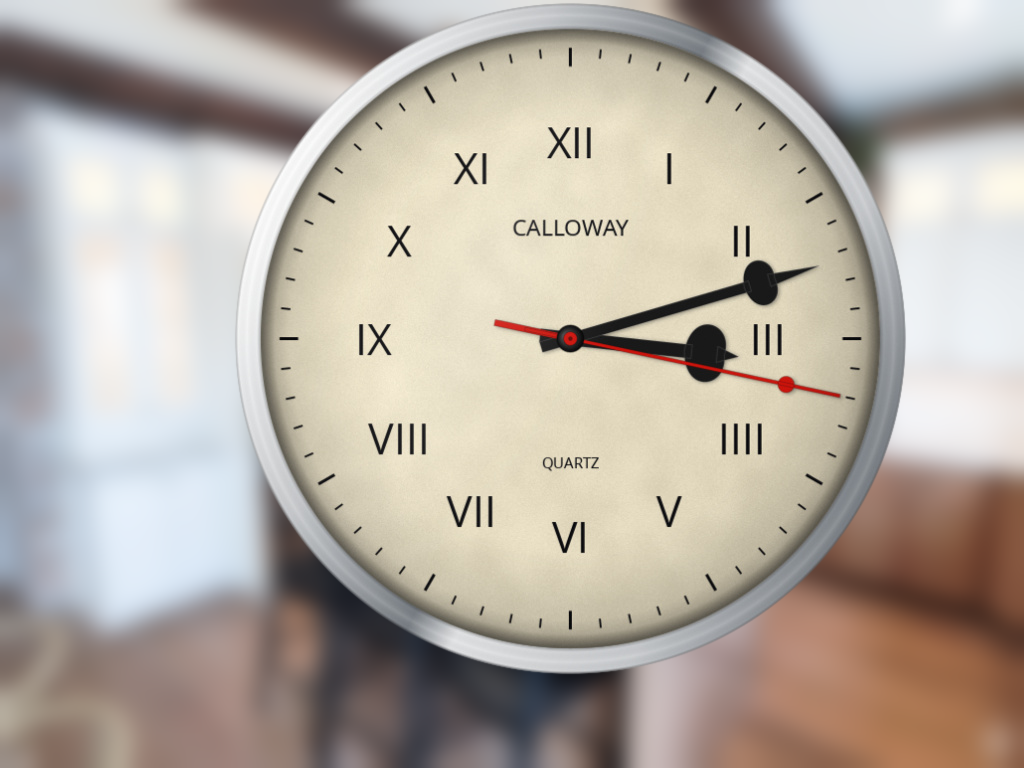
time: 3:12:17
